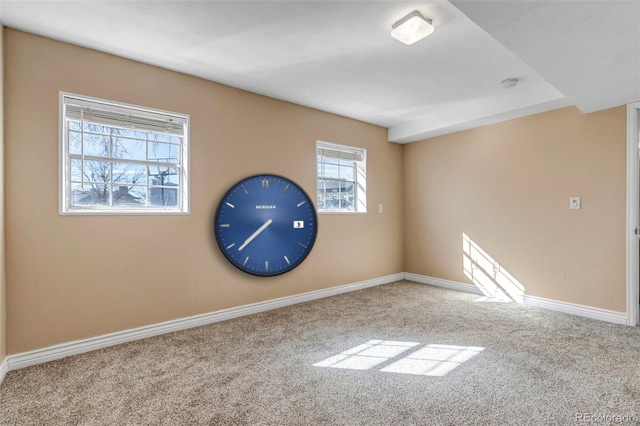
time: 7:38
